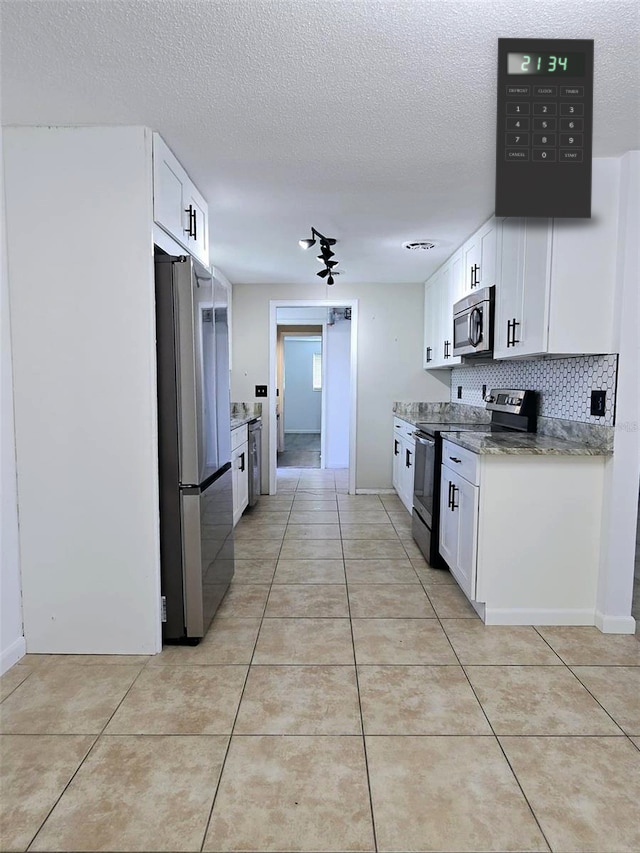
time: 21:34
